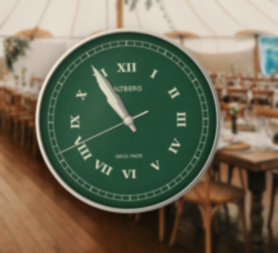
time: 10:54:41
